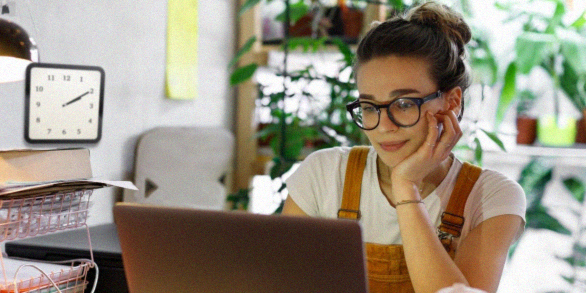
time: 2:10
